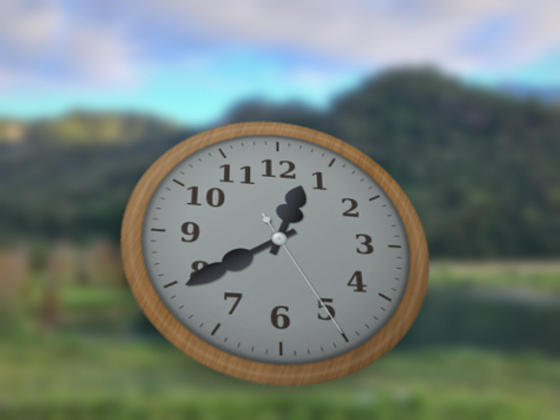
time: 12:39:25
